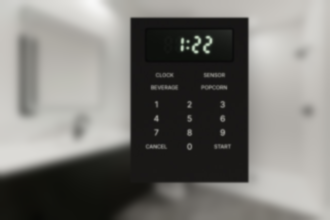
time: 1:22
